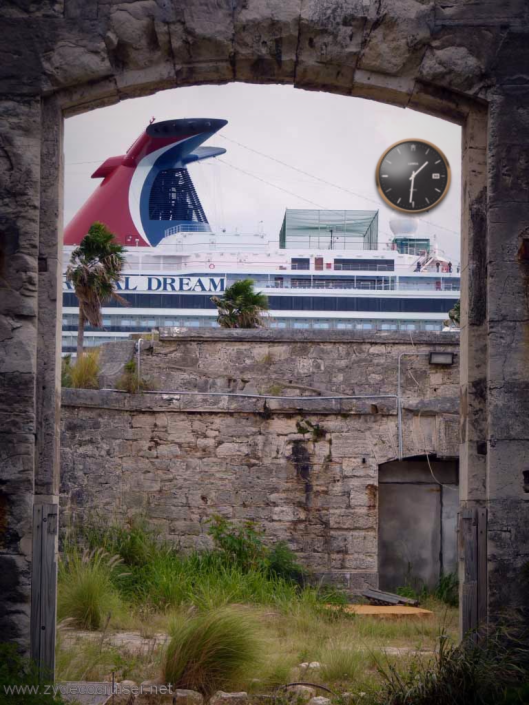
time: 1:31
